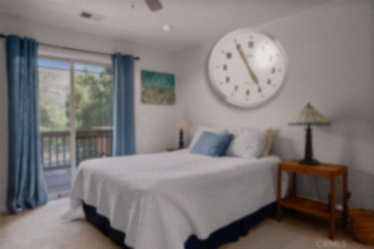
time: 4:55
